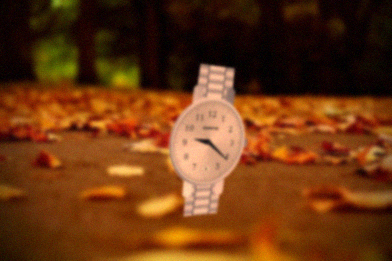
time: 9:21
